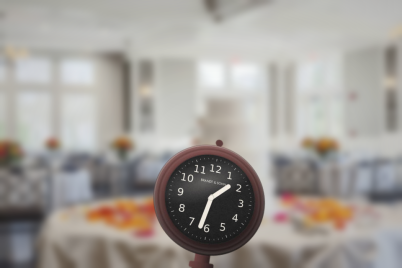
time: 1:32
